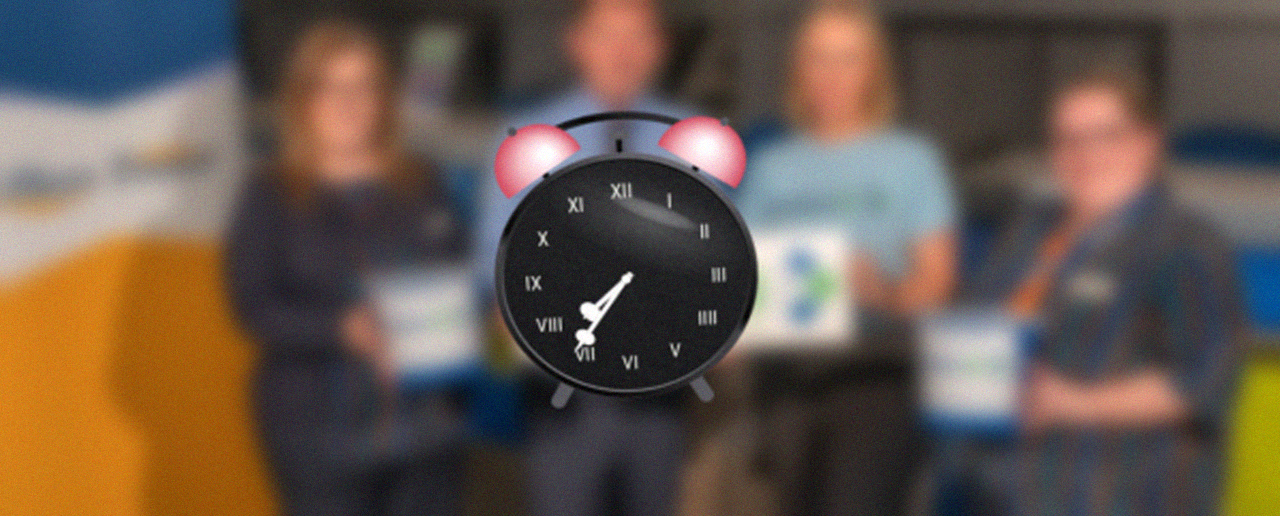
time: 7:36
